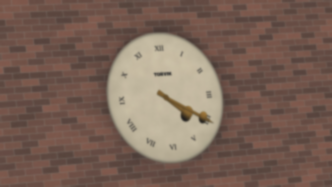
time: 4:20
